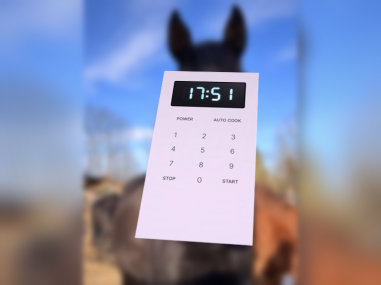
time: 17:51
